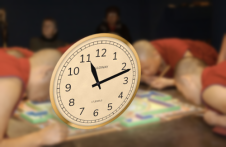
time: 11:12
